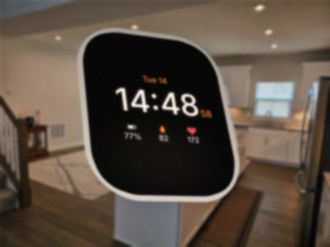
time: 14:48
